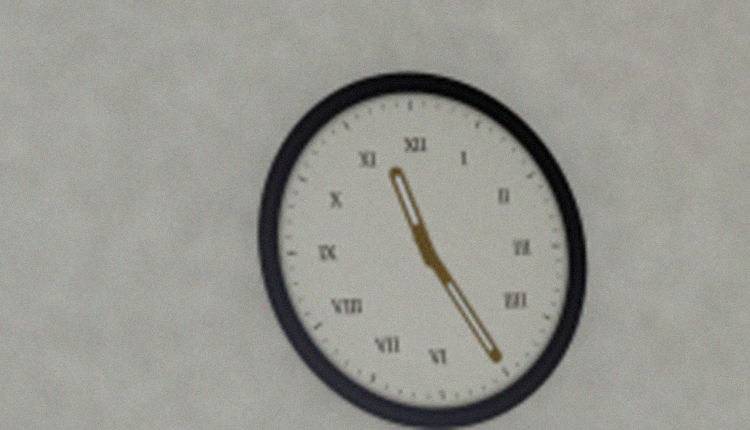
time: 11:25
